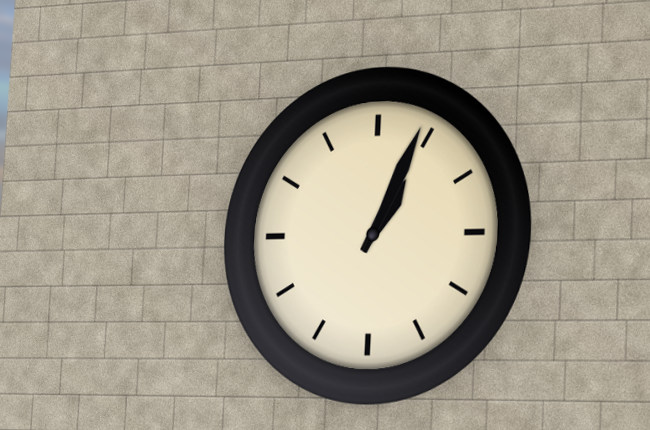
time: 1:04
